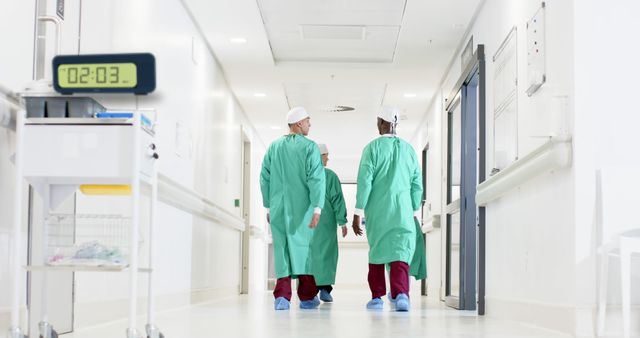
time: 2:03
